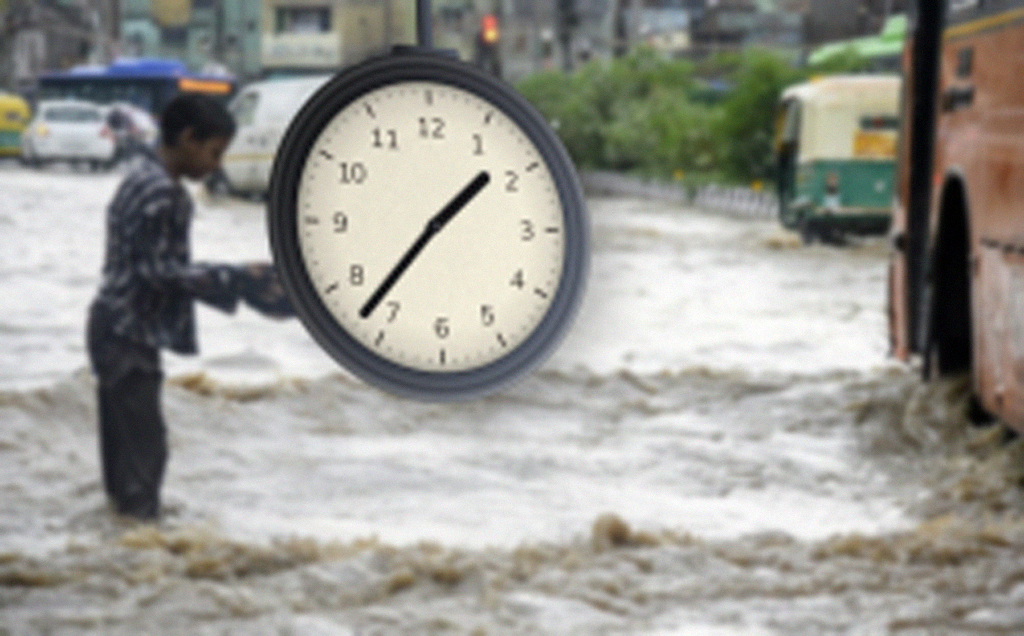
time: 1:37
